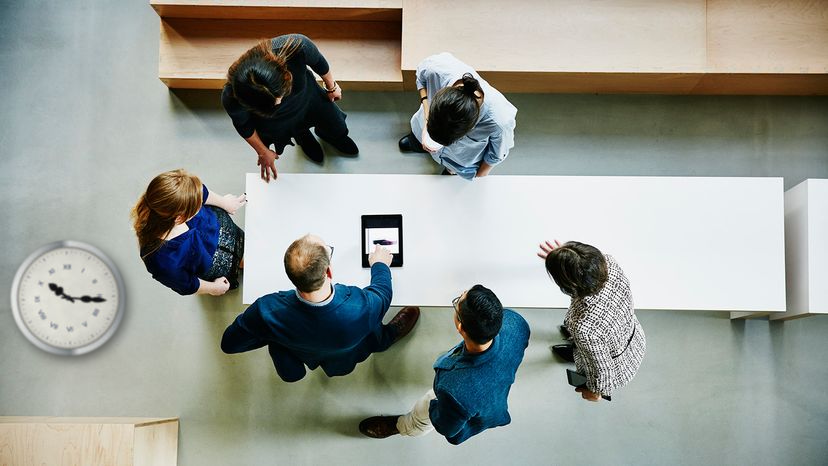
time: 10:16
